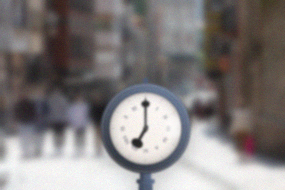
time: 7:00
